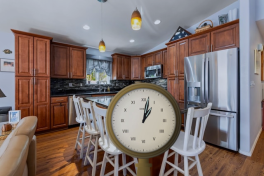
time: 1:02
